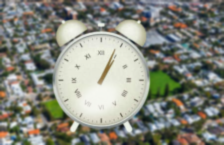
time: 1:04
